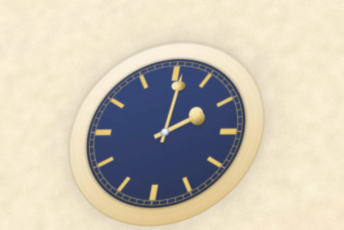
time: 2:01
